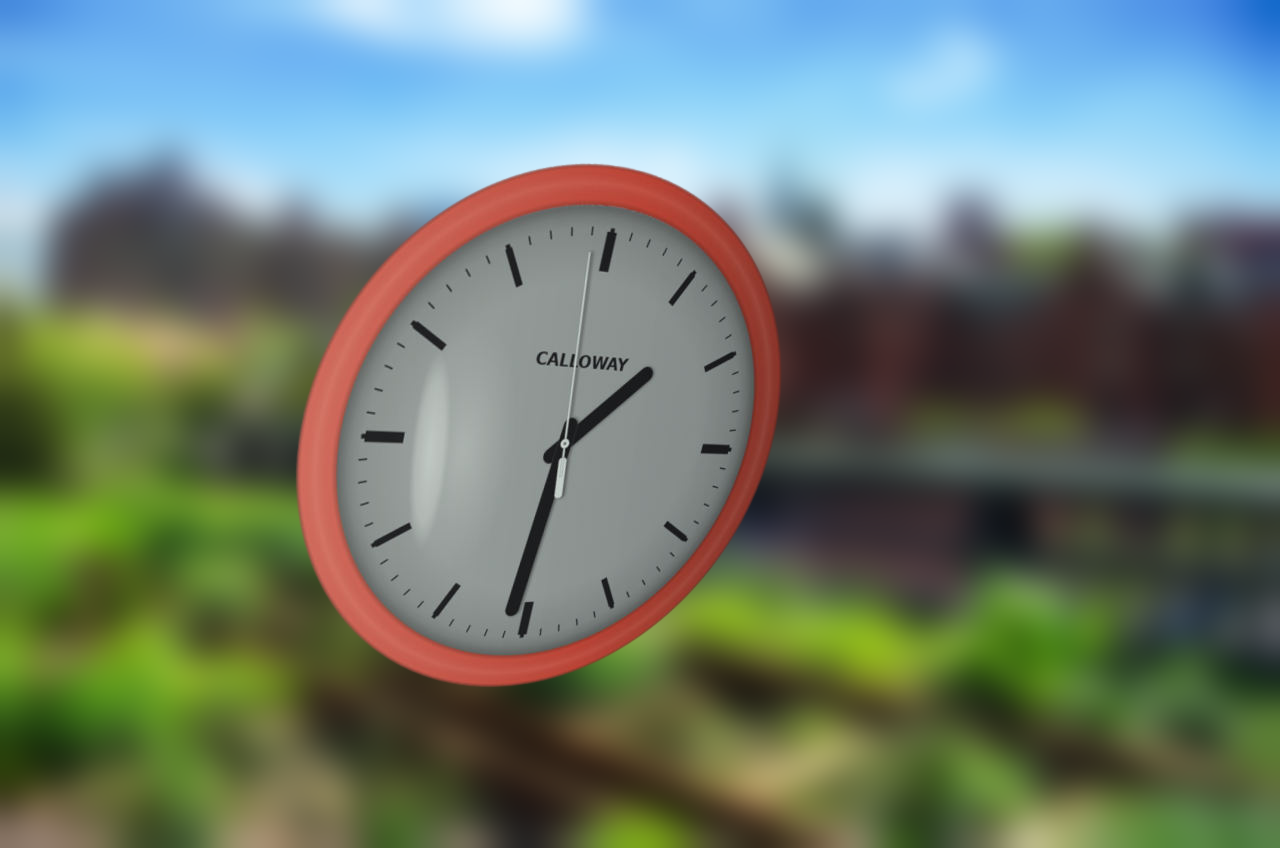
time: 1:30:59
